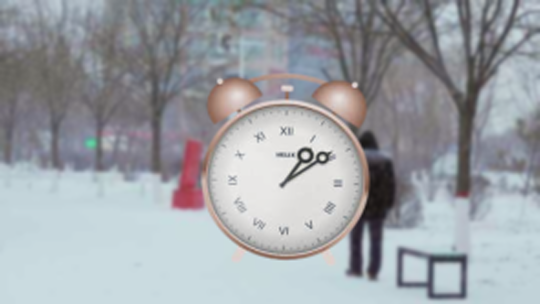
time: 1:09
